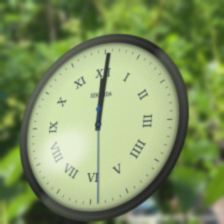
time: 12:00:29
